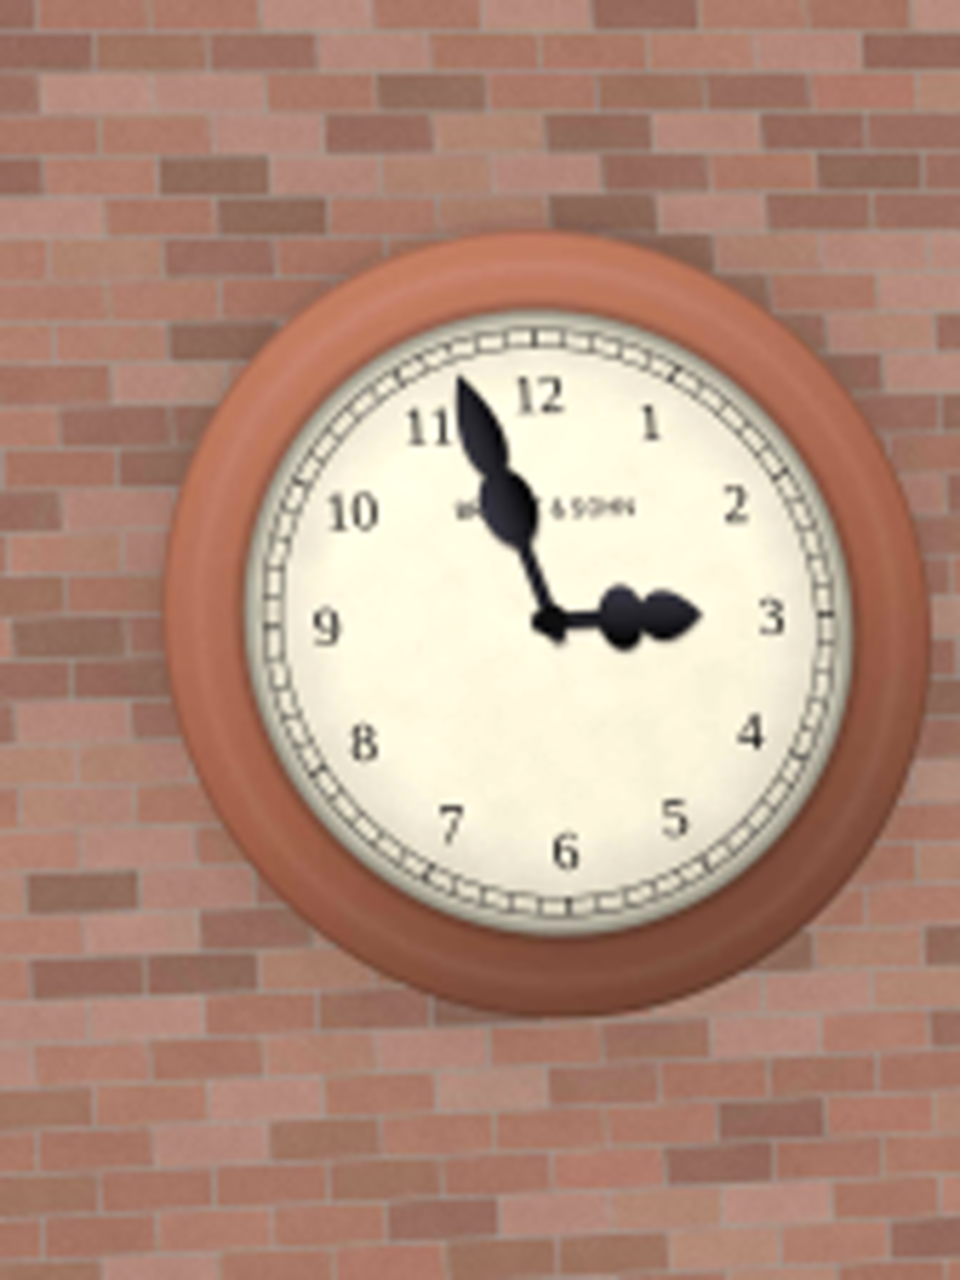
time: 2:57
